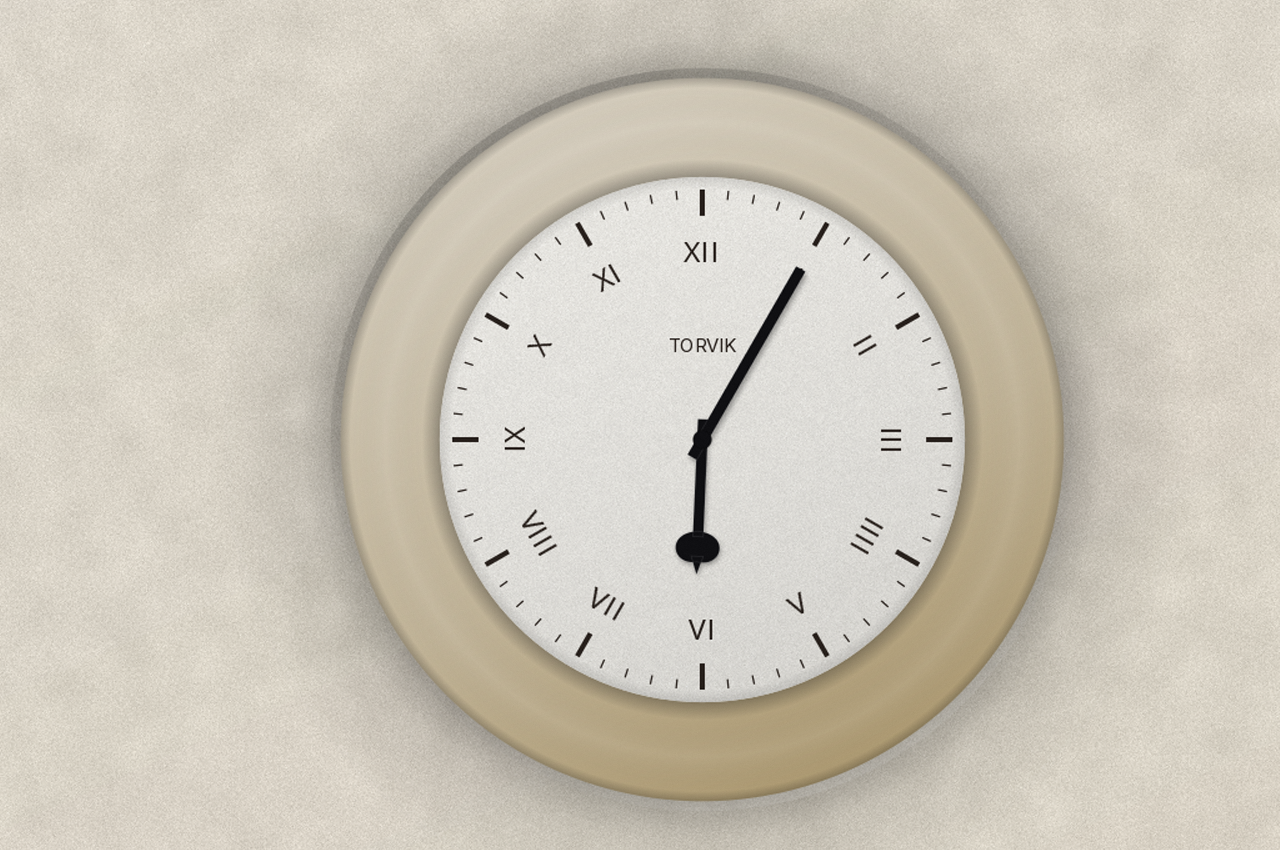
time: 6:05
